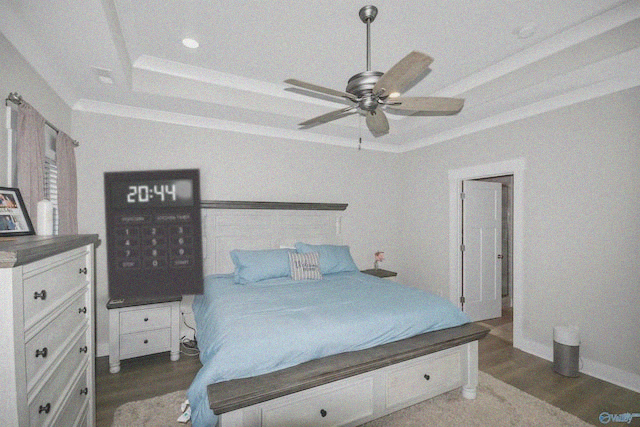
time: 20:44
